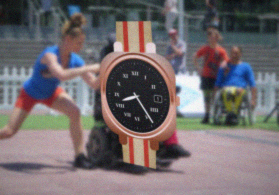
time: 8:24
